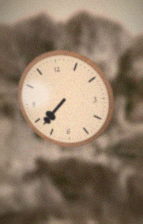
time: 7:38
